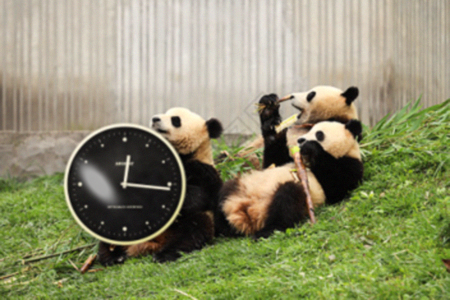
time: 12:16
